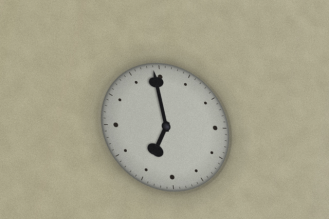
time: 6:59
